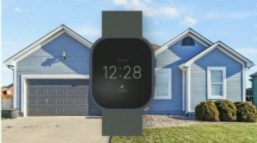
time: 12:28
